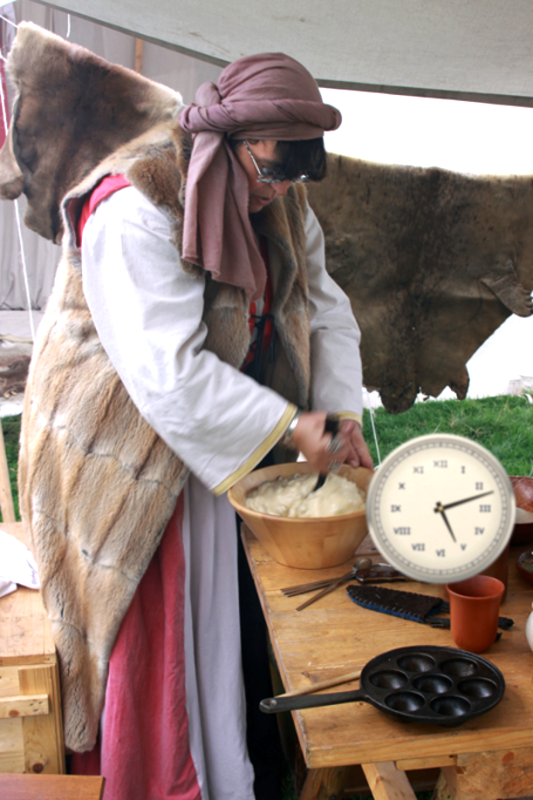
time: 5:12
